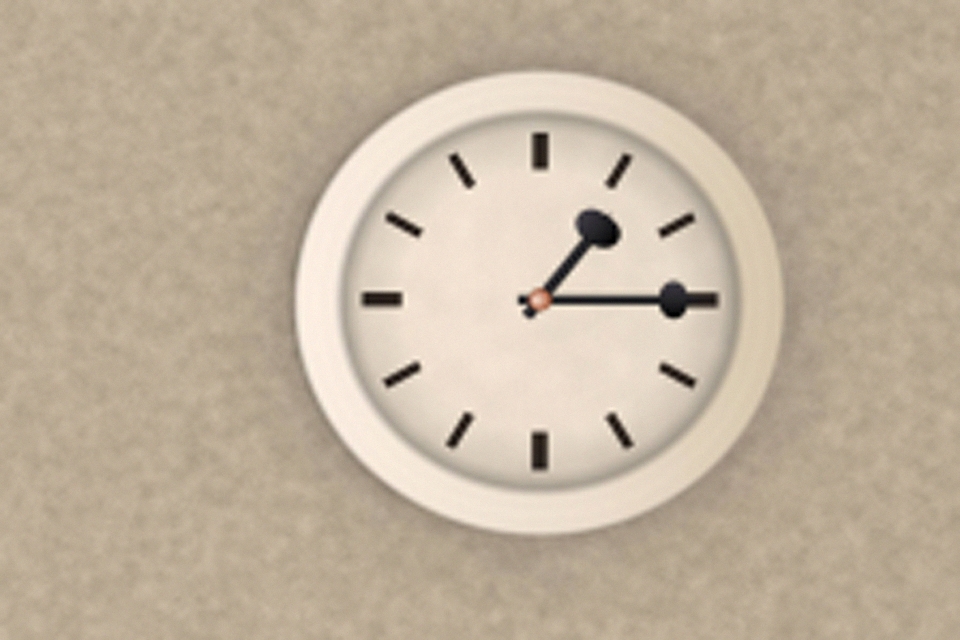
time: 1:15
